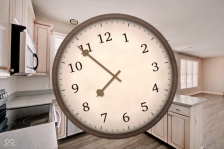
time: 7:54
